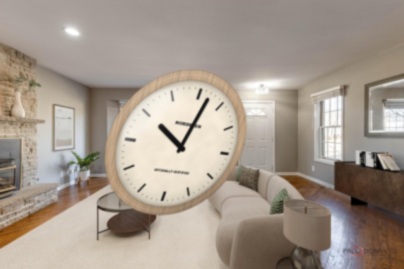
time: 10:02
